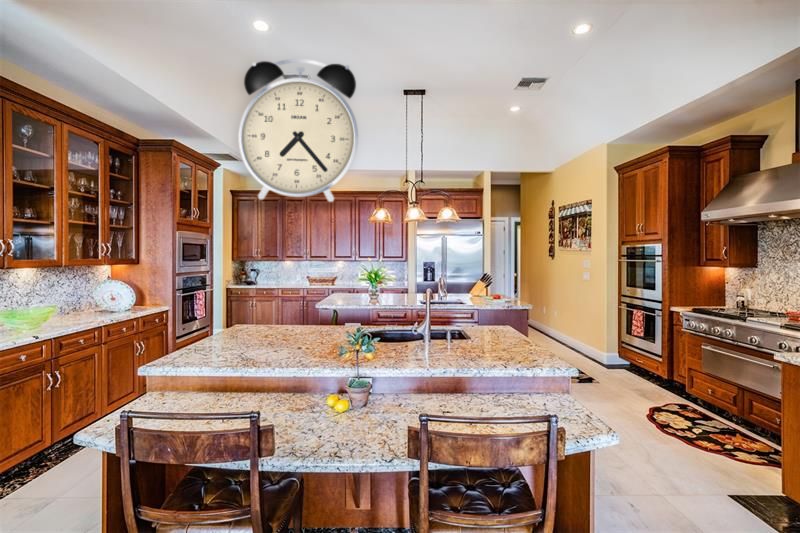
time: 7:23
